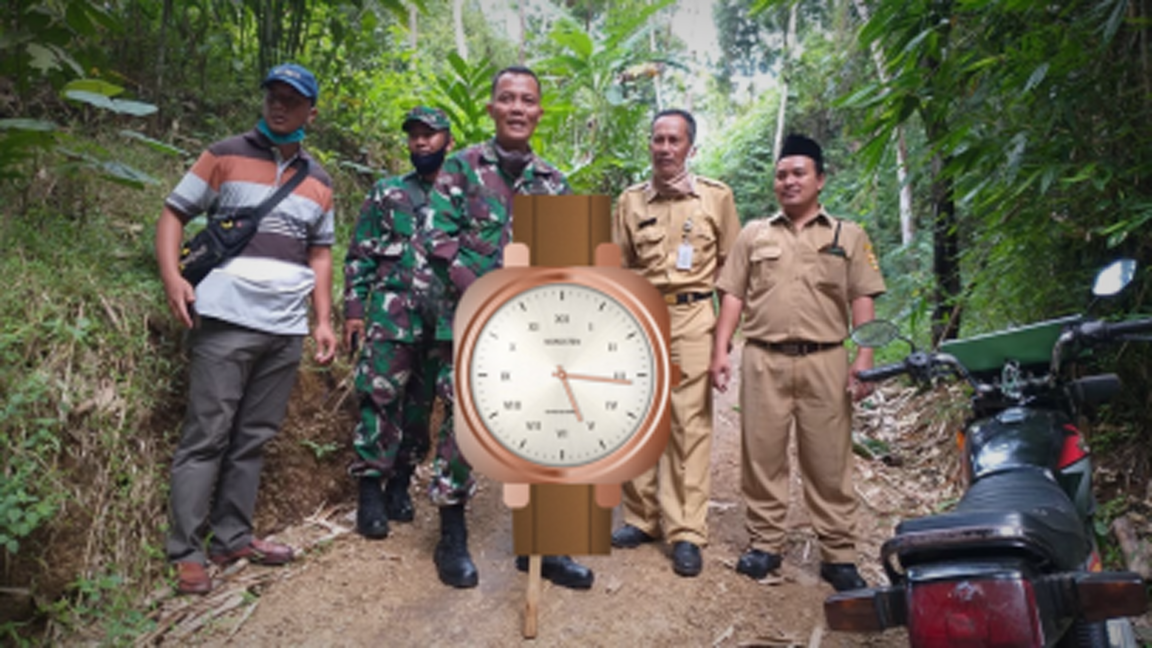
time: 5:16
